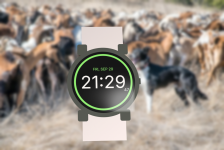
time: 21:29
